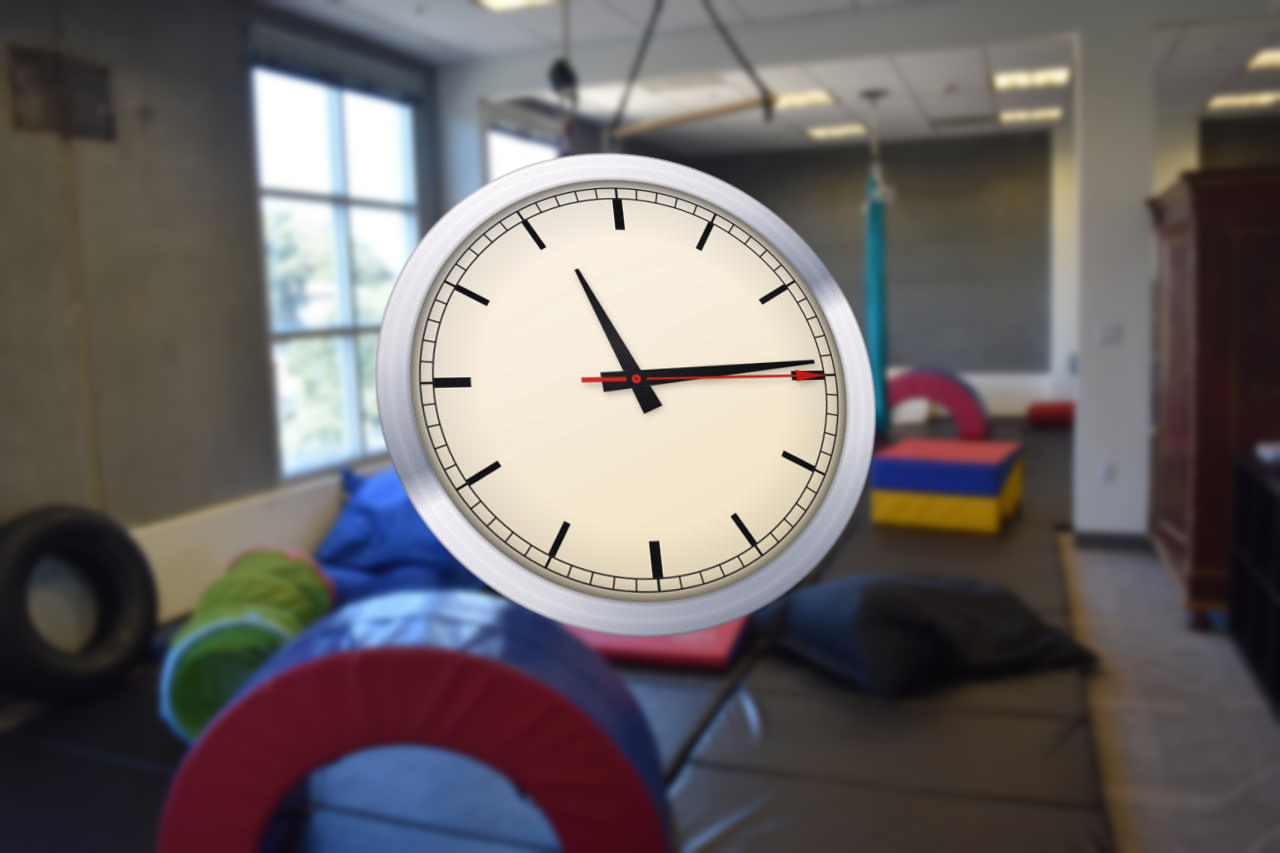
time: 11:14:15
